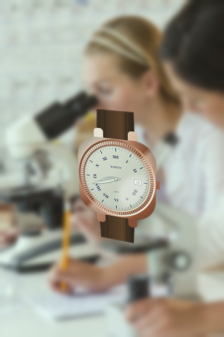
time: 8:42
